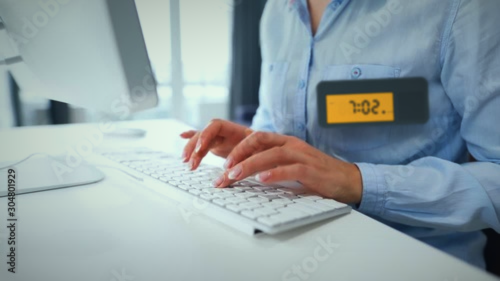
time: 7:02
